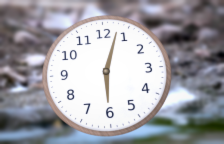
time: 6:03
